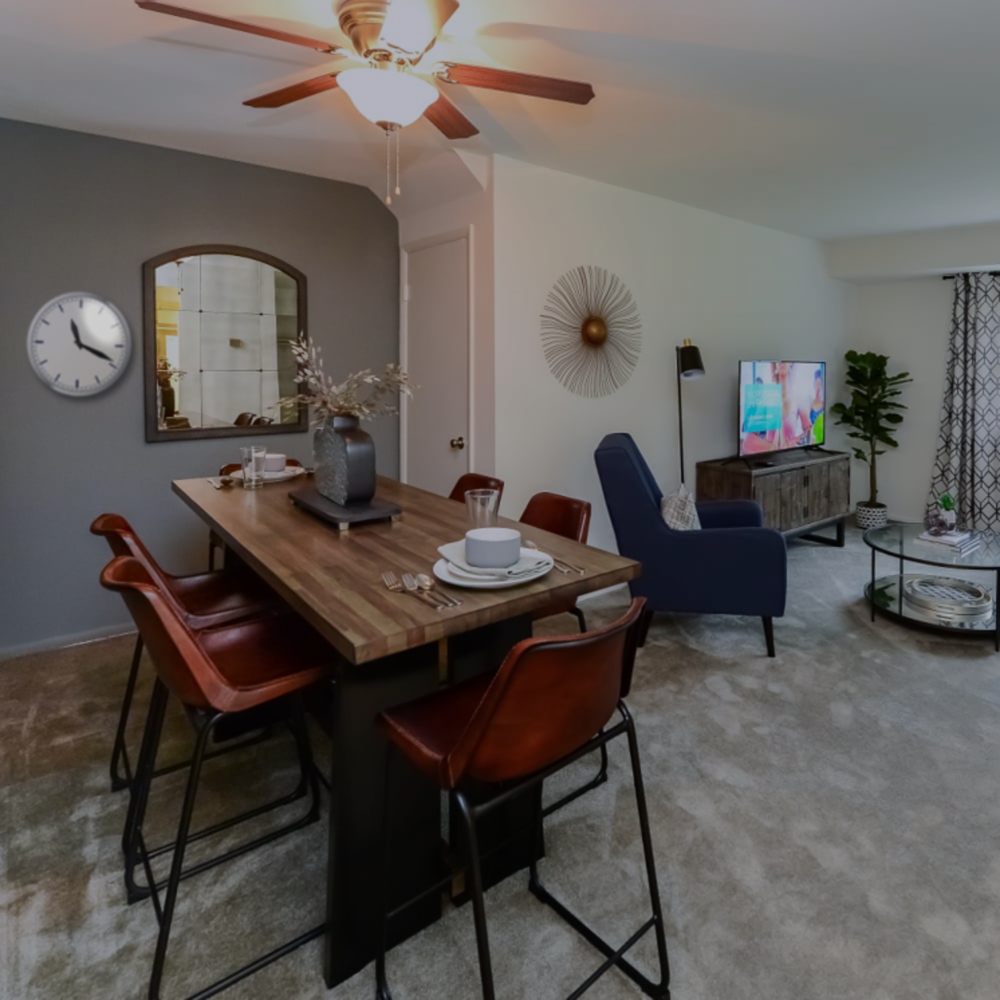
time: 11:19
